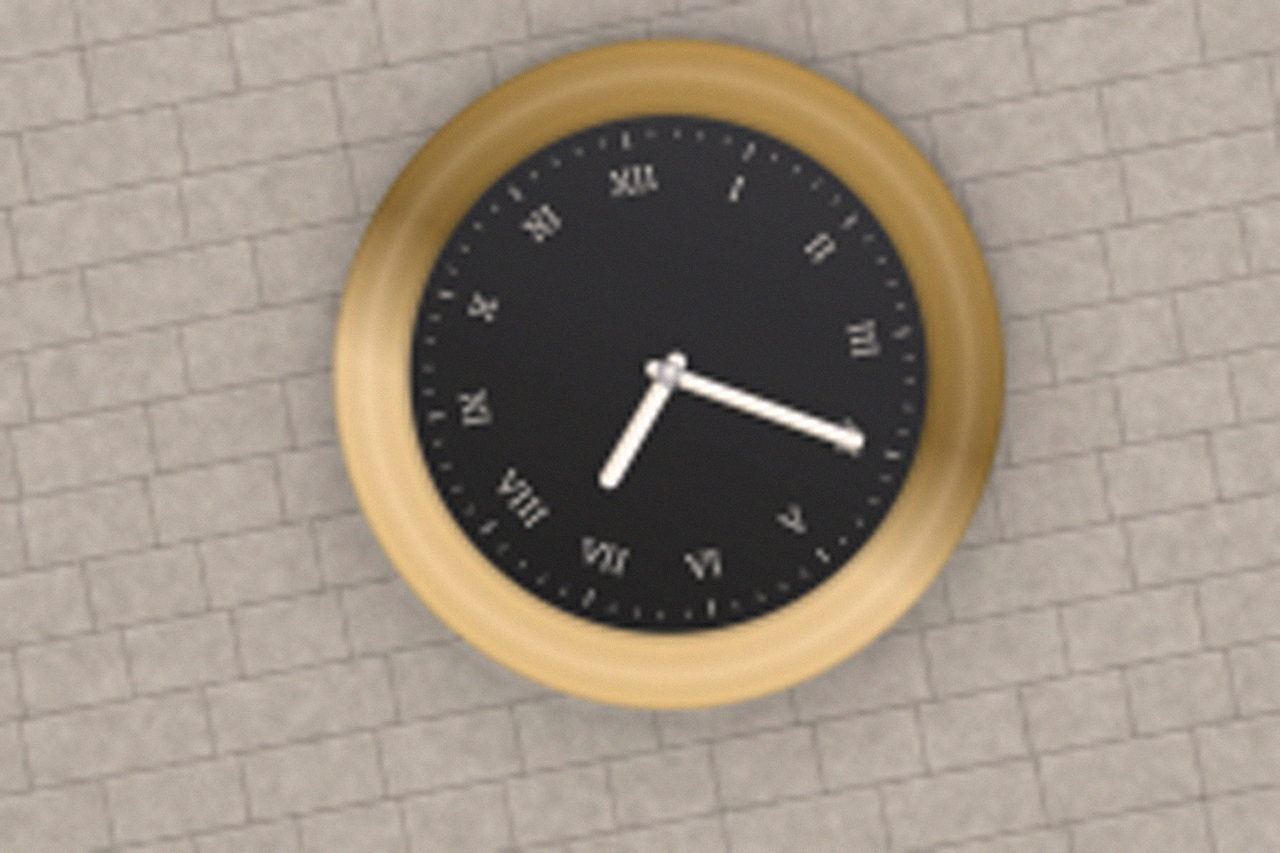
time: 7:20
